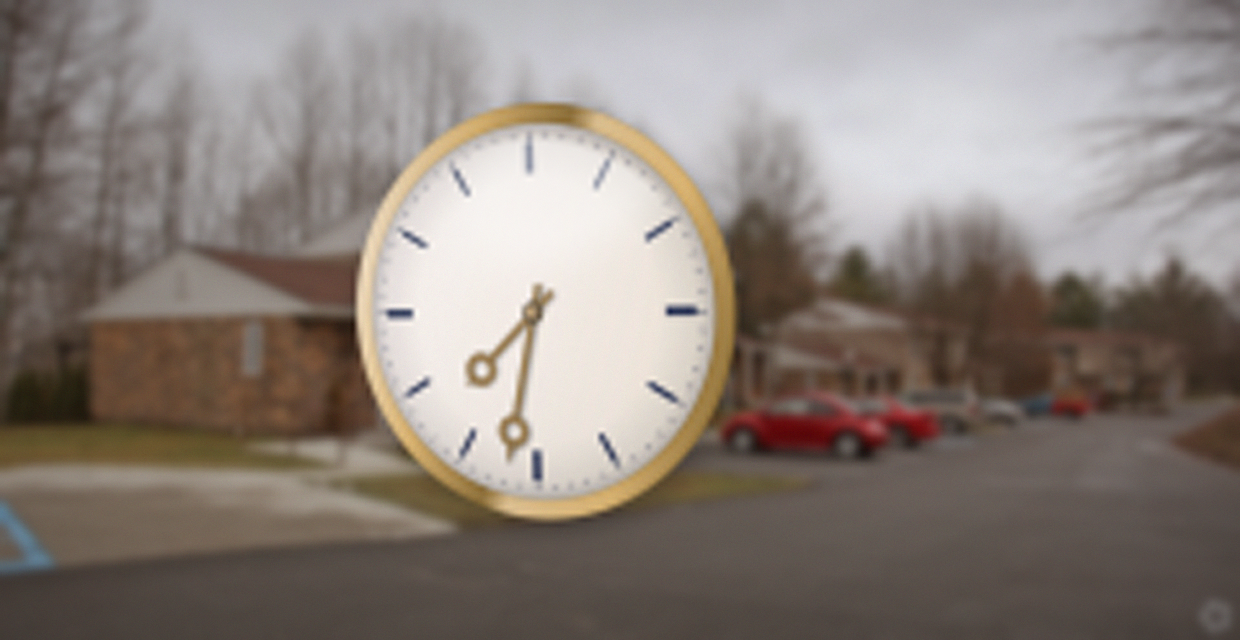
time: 7:32
